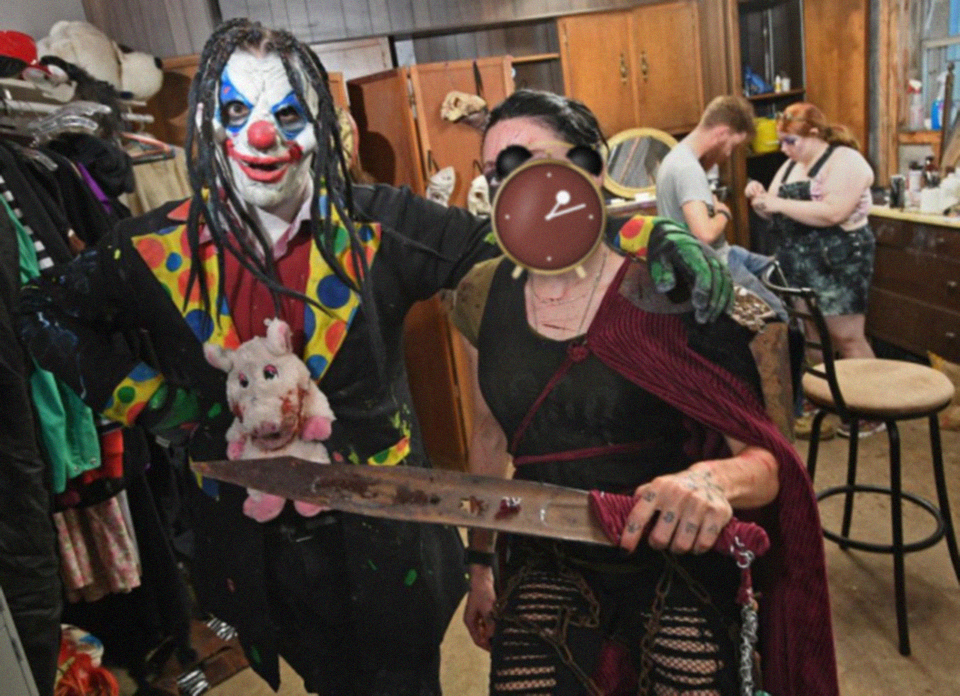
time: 1:12
